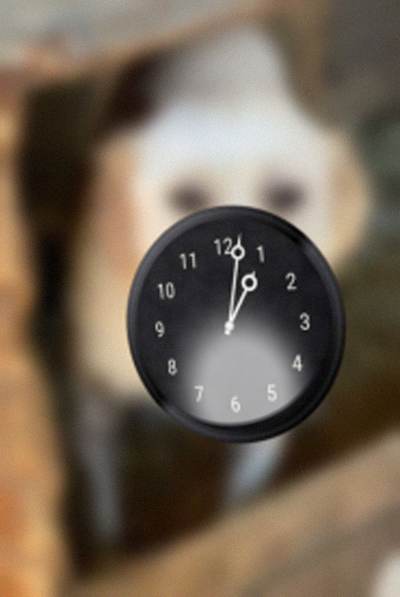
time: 1:02
